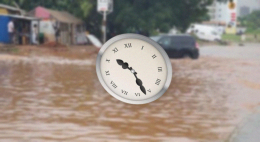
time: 10:27
